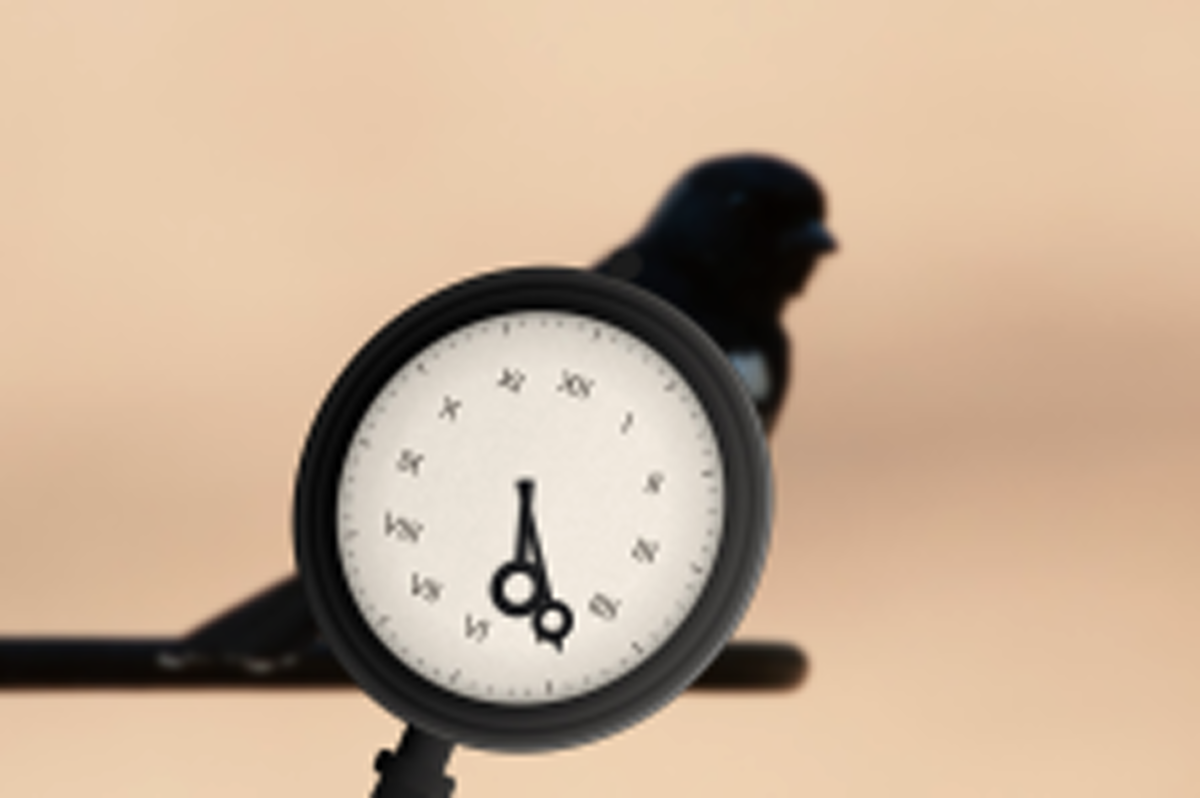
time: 5:24
